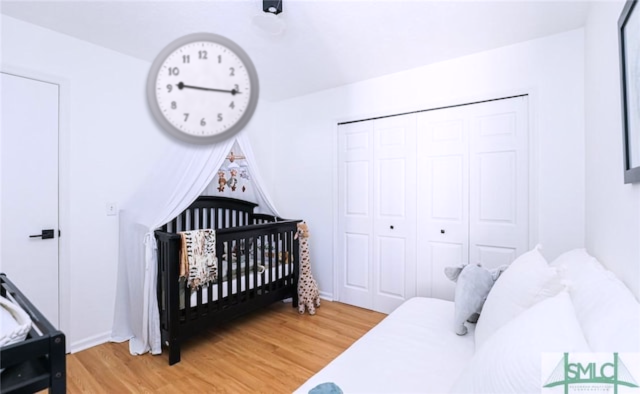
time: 9:16
